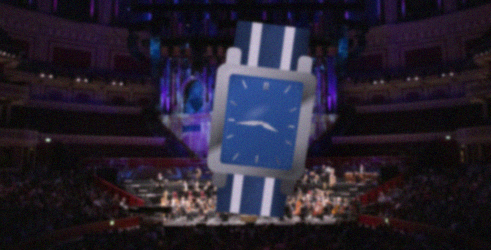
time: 3:44
